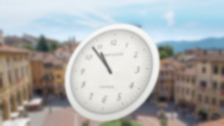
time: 10:53
